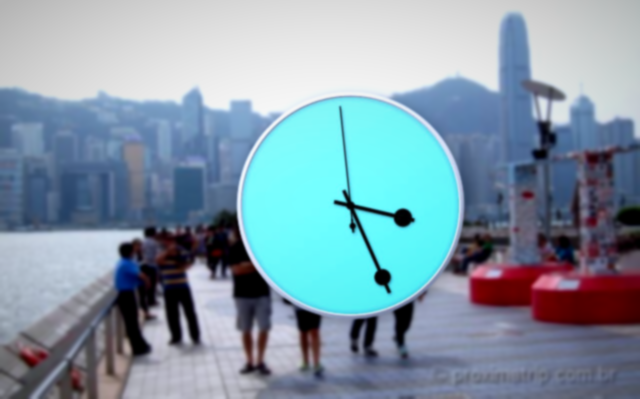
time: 3:25:59
